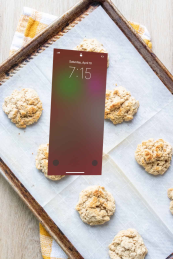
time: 7:15
